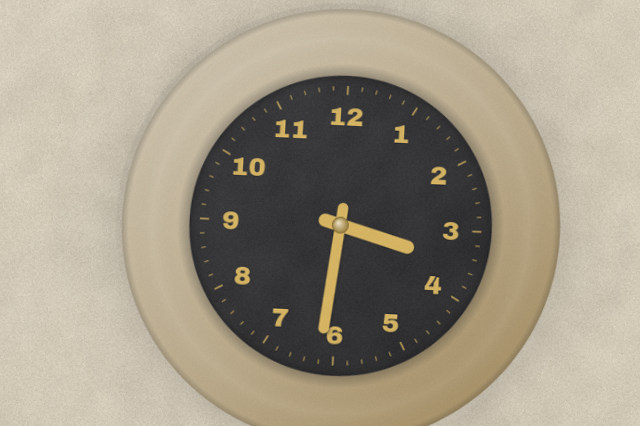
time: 3:31
